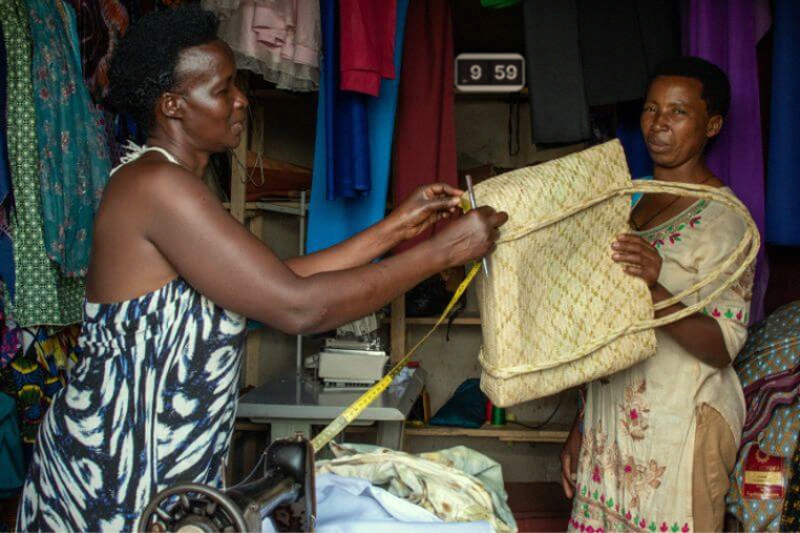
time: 9:59
